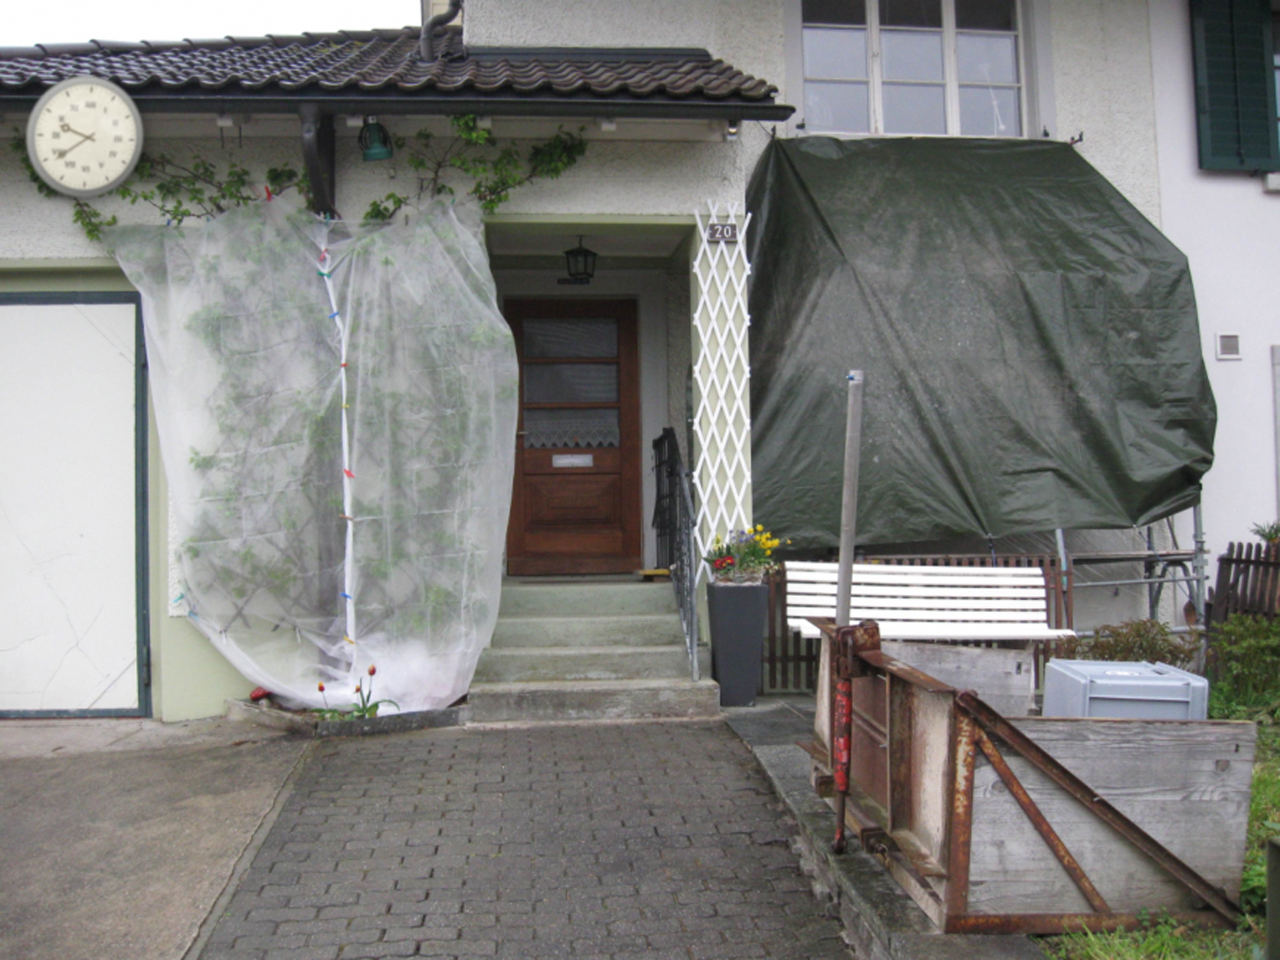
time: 9:39
